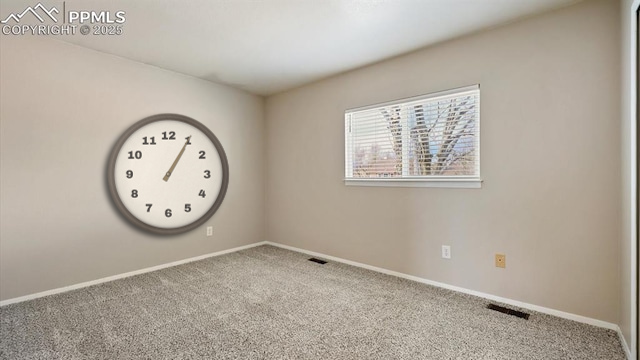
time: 1:05
